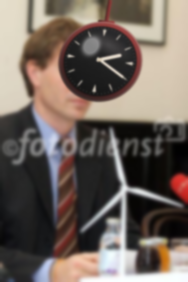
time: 2:20
